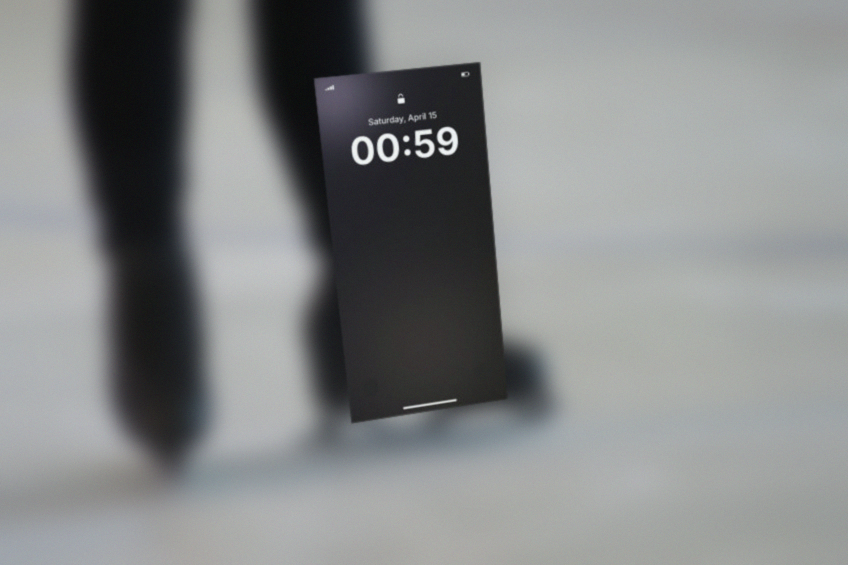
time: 0:59
